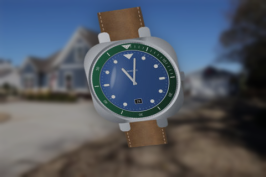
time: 11:02
